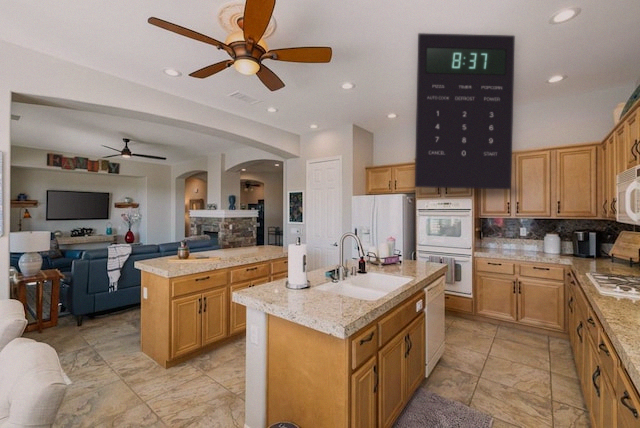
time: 8:37
